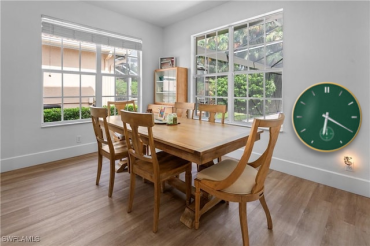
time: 6:20
